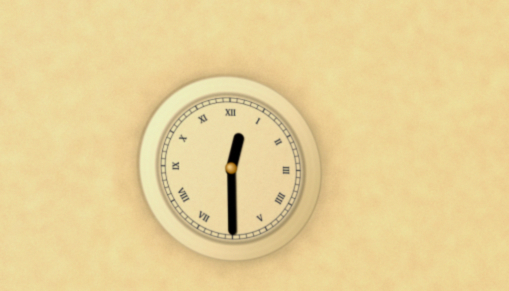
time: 12:30
